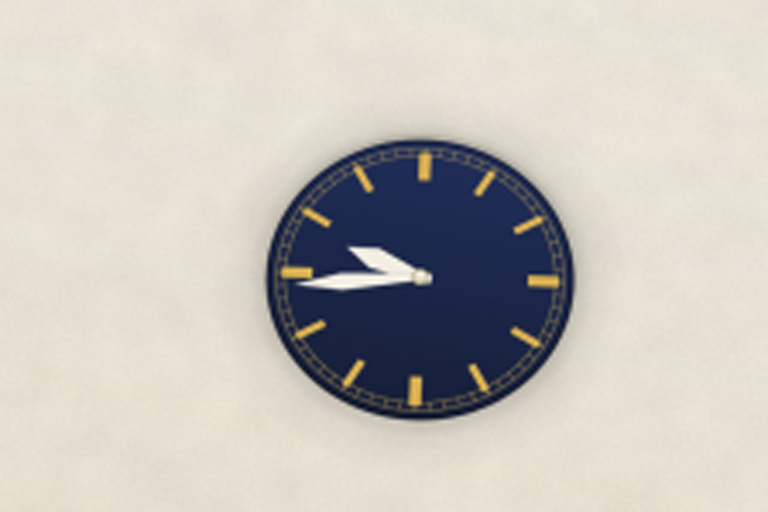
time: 9:44
